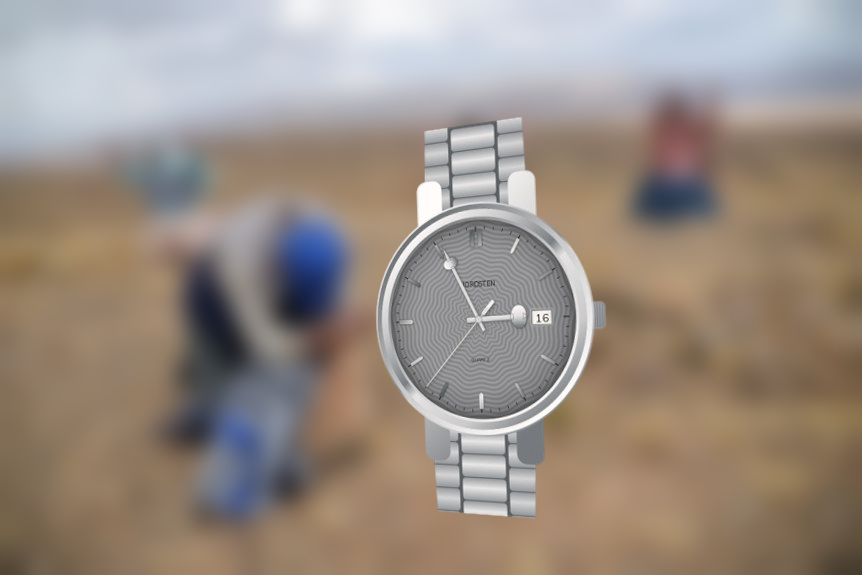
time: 2:55:37
